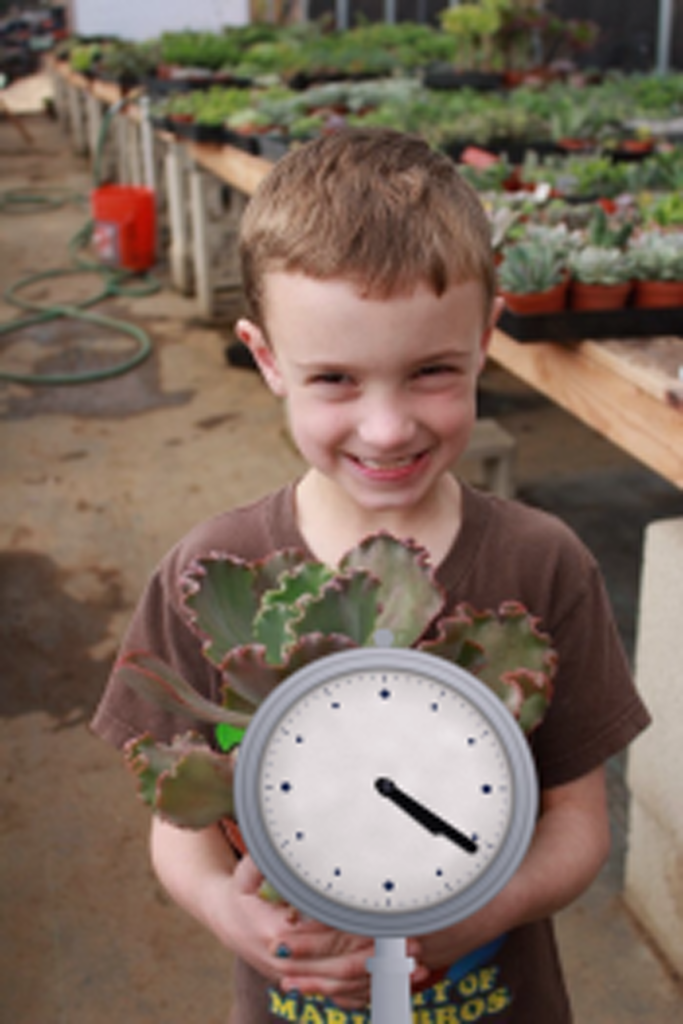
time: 4:21
